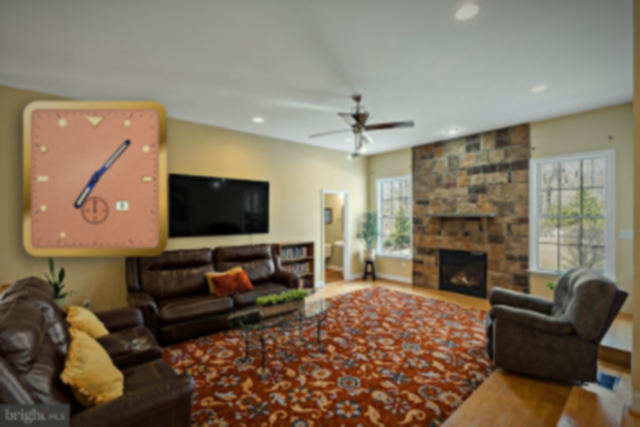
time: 7:07
